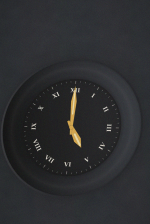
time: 5:00
